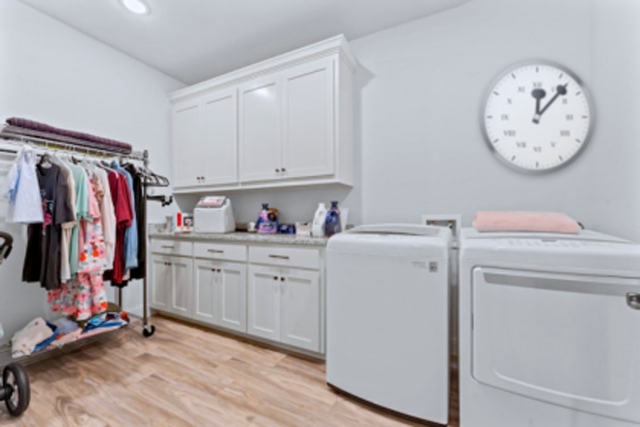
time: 12:07
